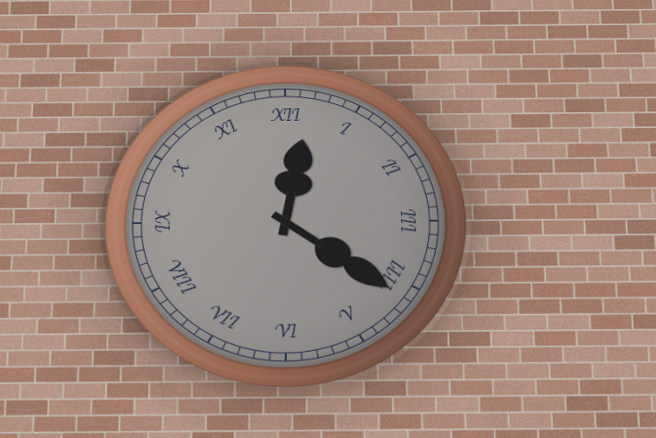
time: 12:21
